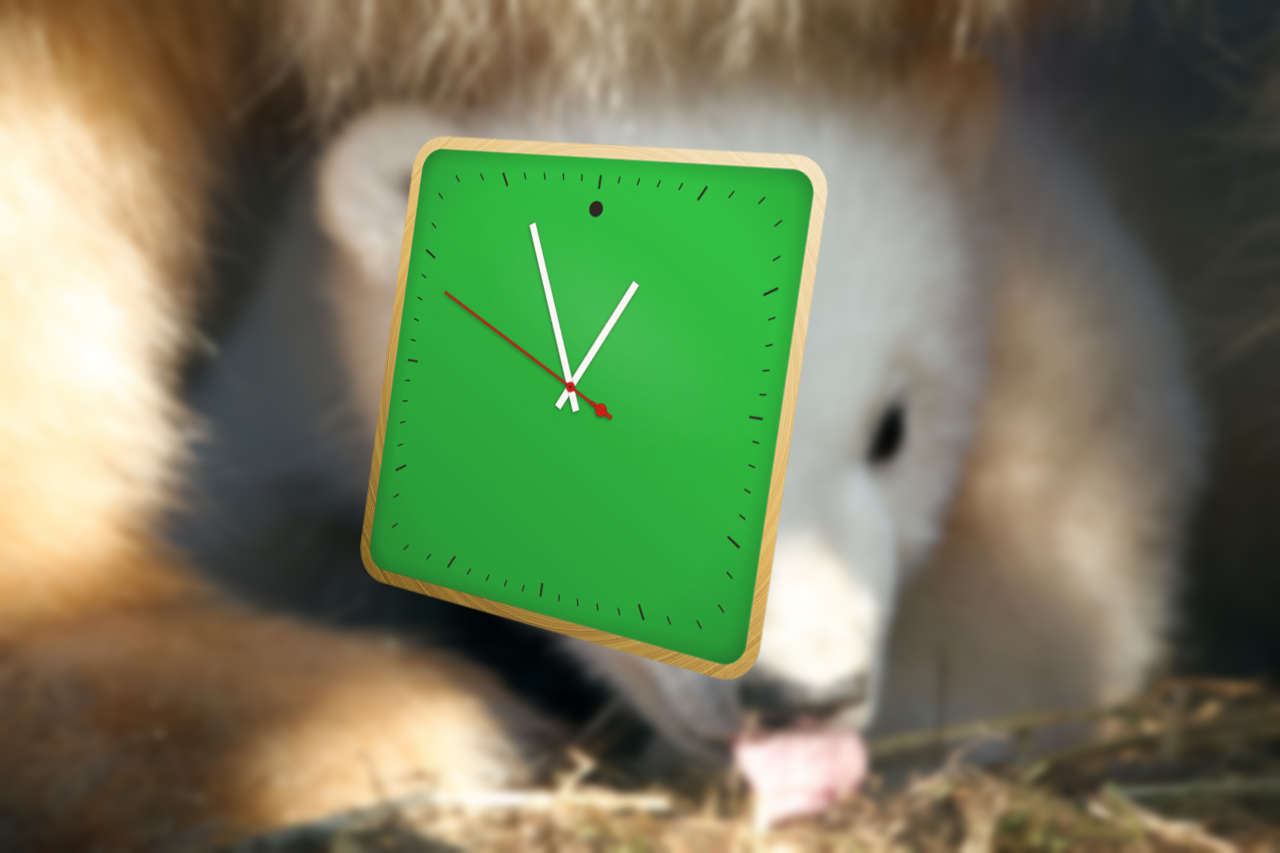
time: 12:55:49
